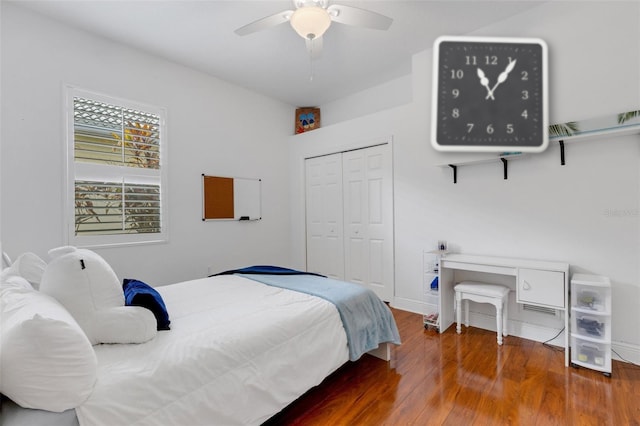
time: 11:06
